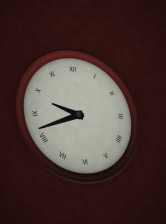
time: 9:42
